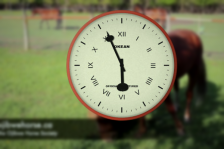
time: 5:56
